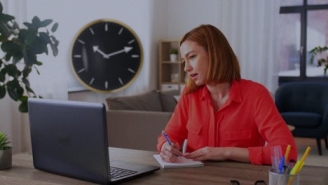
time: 10:12
